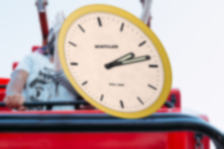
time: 2:13
